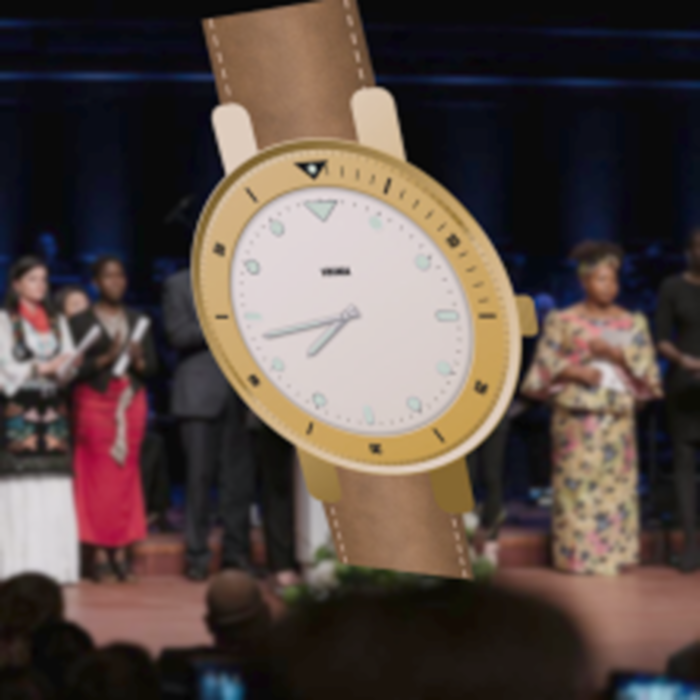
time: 7:43
